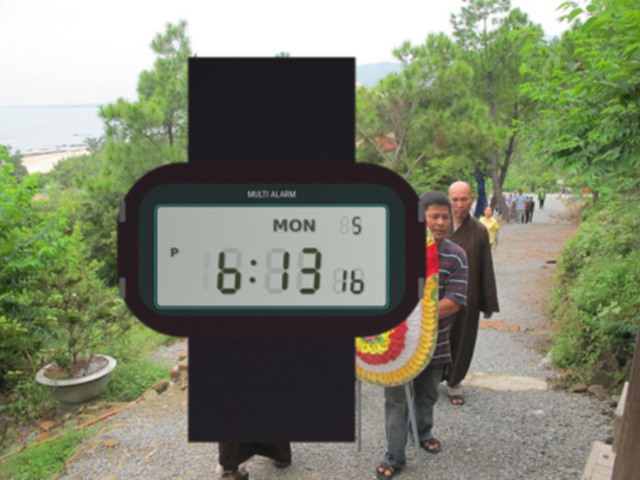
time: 6:13:16
